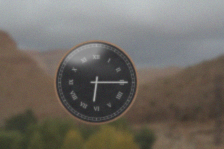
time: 6:15
